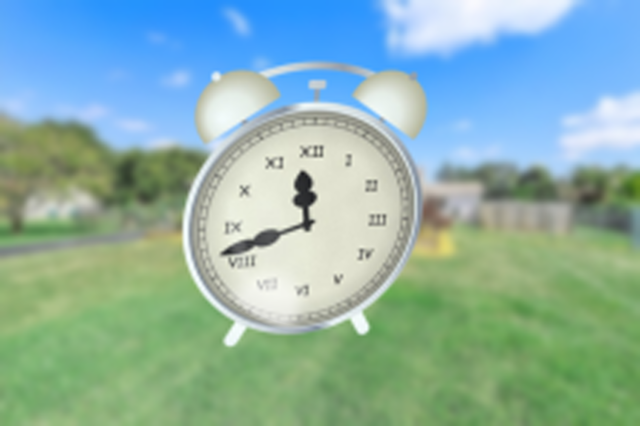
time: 11:42
